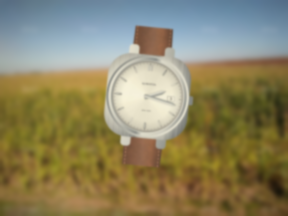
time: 2:17
